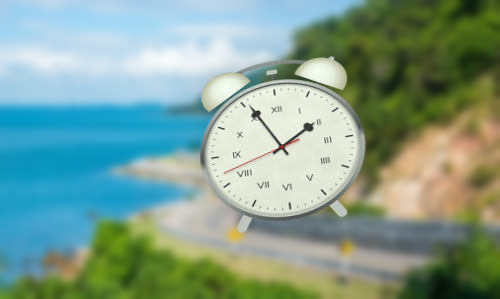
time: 1:55:42
